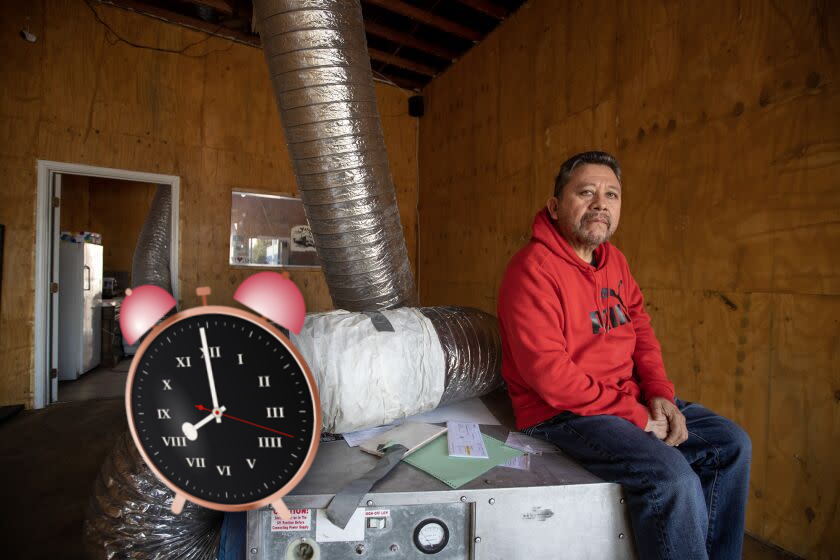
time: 7:59:18
